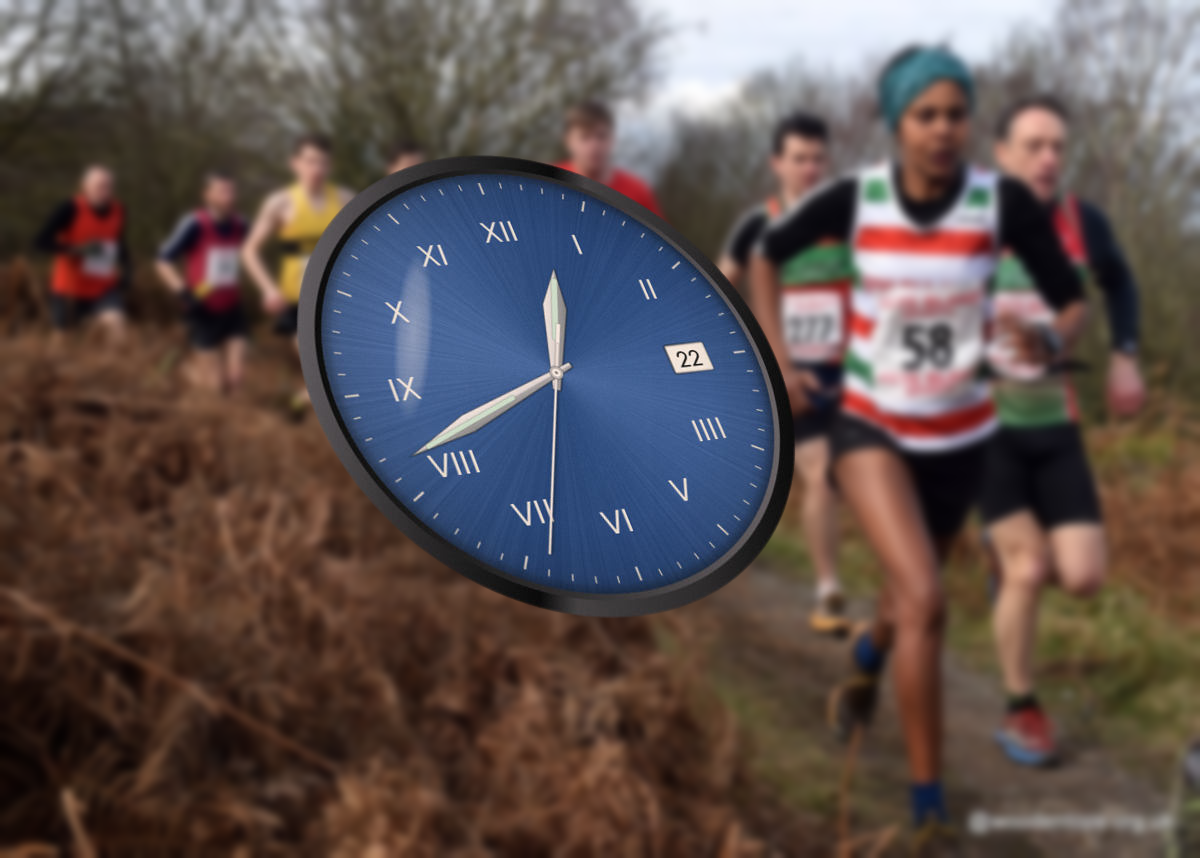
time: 12:41:34
